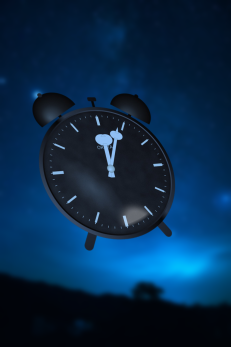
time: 12:04
